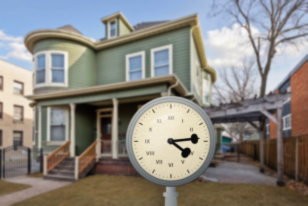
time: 4:14
